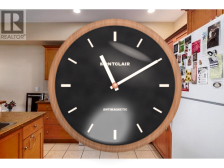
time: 11:10
